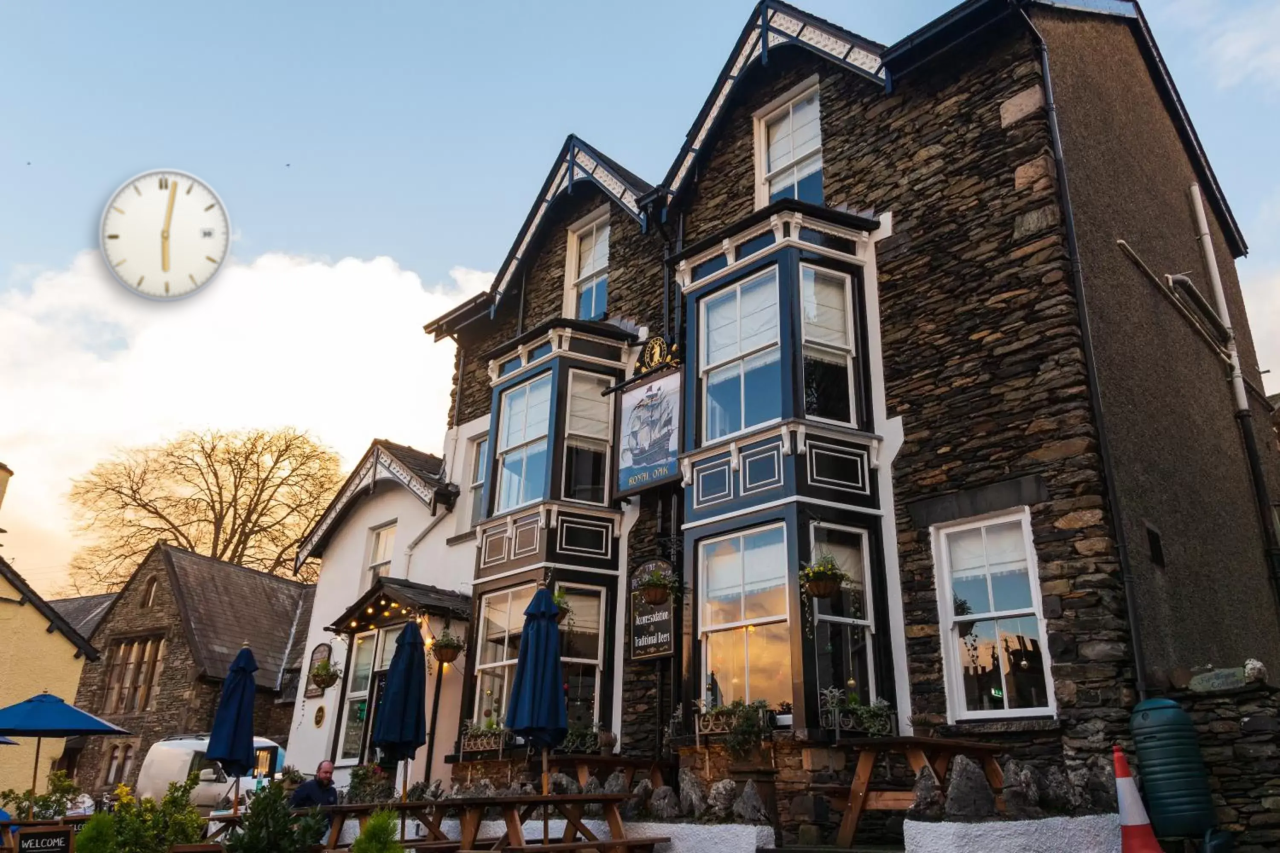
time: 6:02
